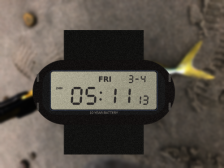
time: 5:11:13
